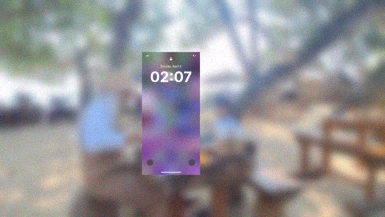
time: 2:07
